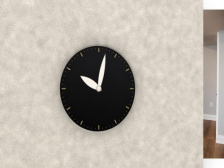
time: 10:02
